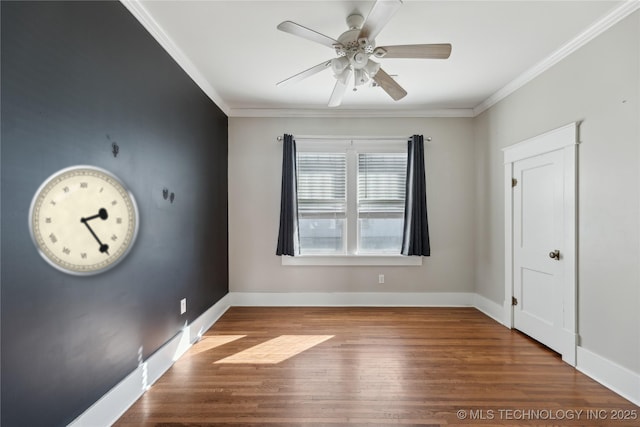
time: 2:24
